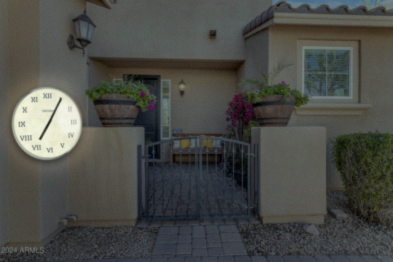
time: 7:05
